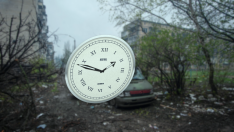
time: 1:48
